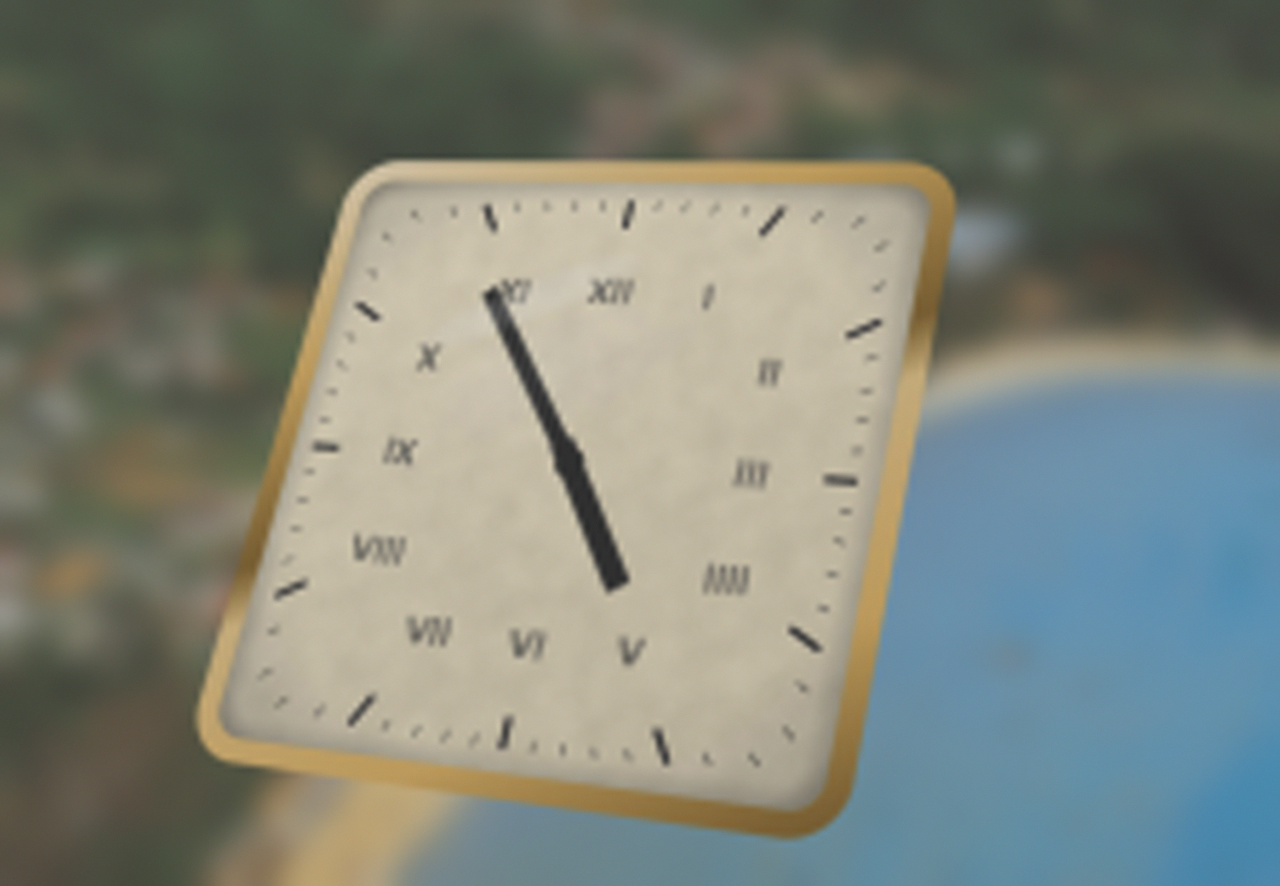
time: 4:54
